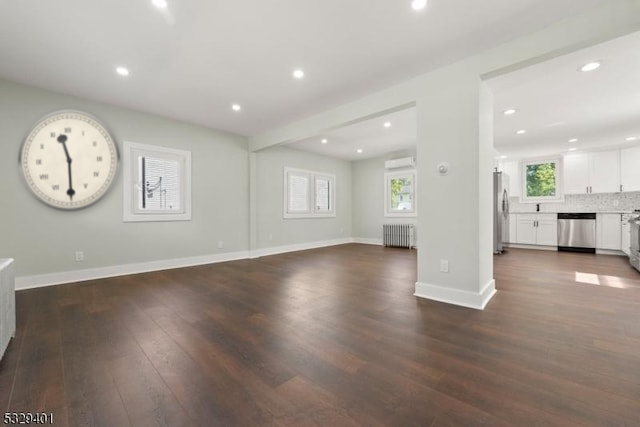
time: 11:30
